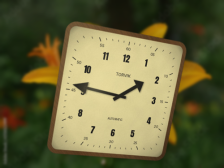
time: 1:46
